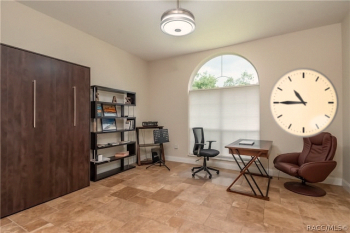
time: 10:45
